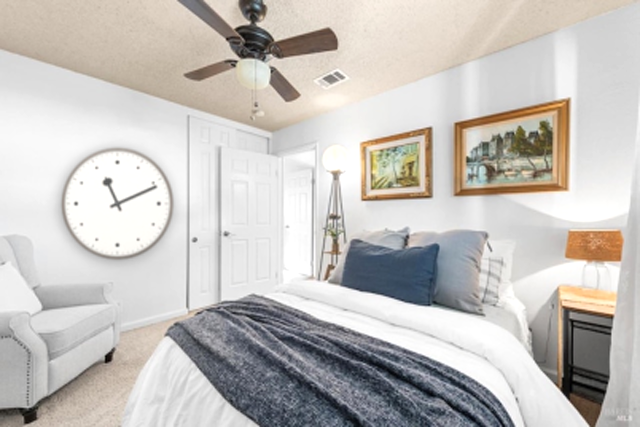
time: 11:11
